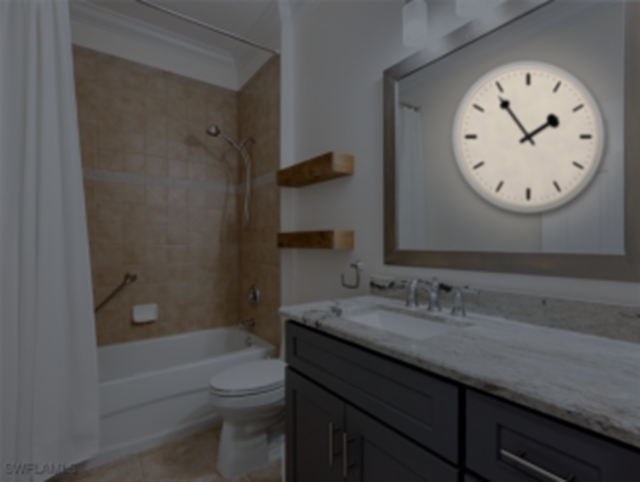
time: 1:54
